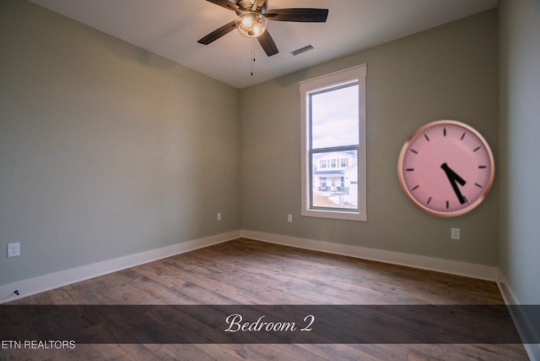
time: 4:26
